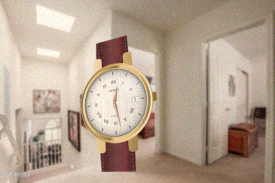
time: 12:28
